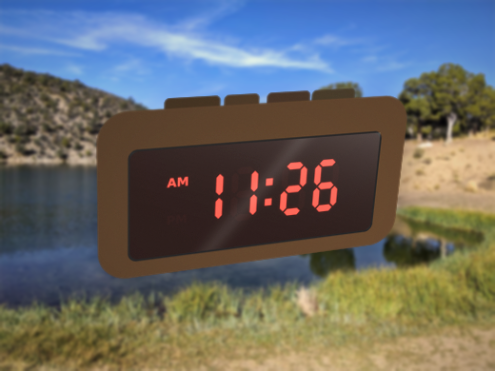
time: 11:26
